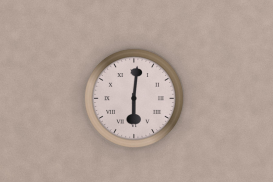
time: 6:01
